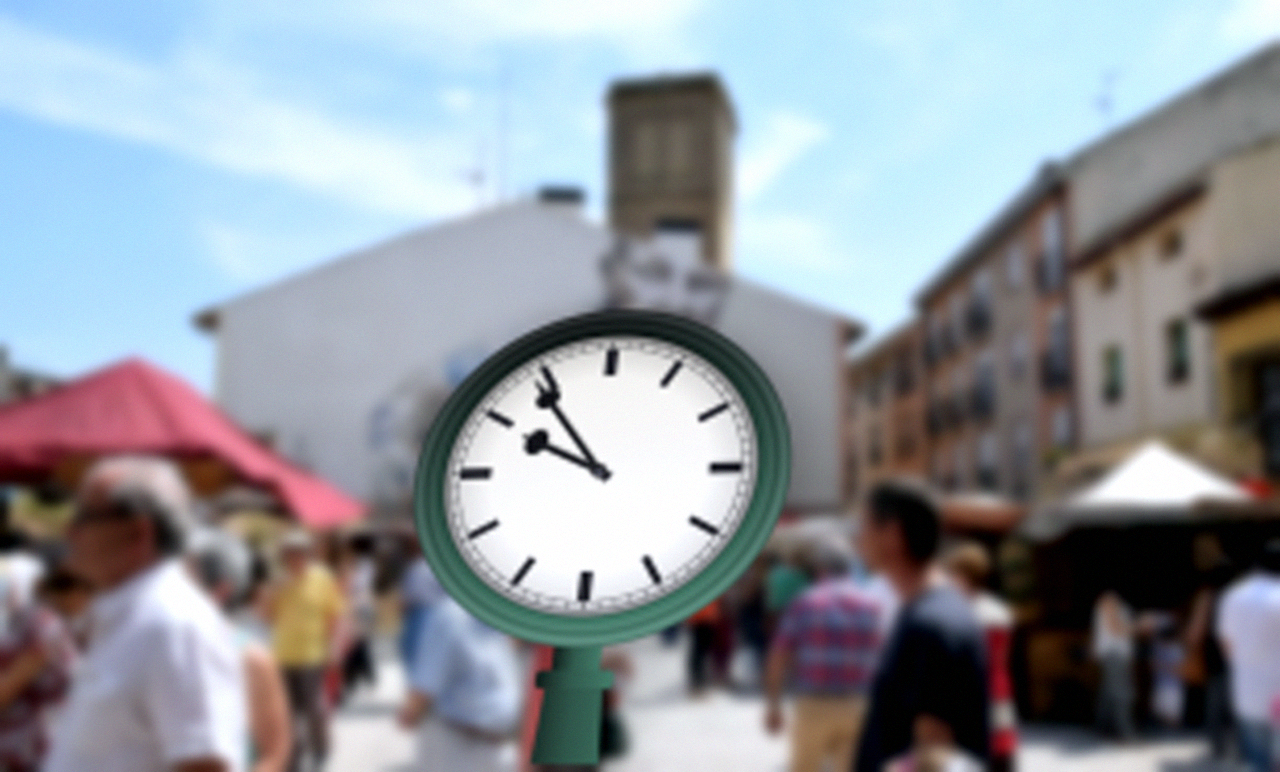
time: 9:54
